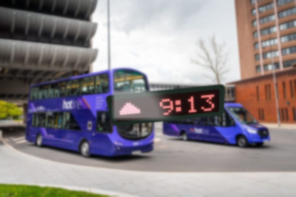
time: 9:13
